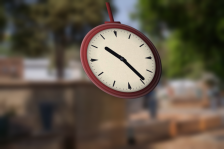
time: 10:24
